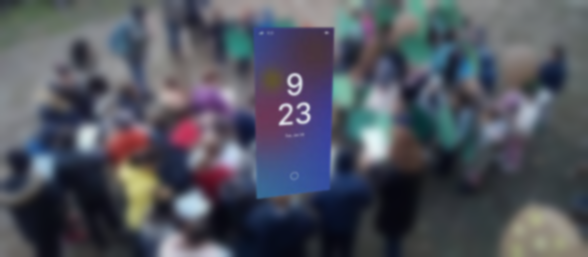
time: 9:23
